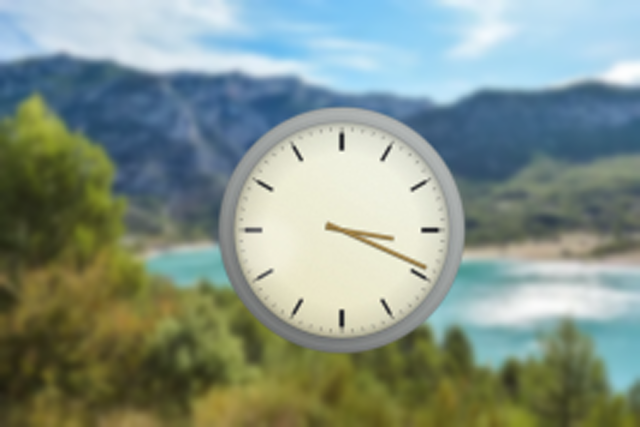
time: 3:19
